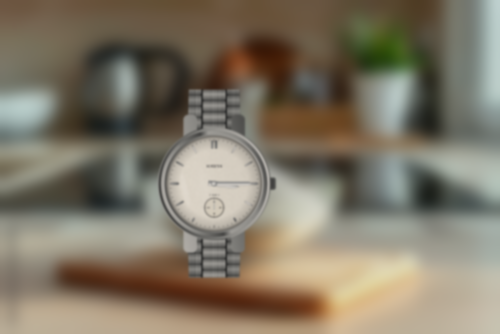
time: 3:15
